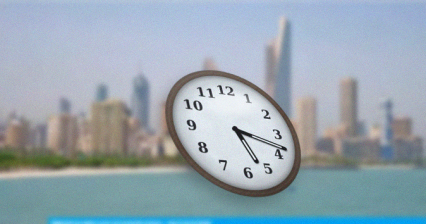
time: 5:18
